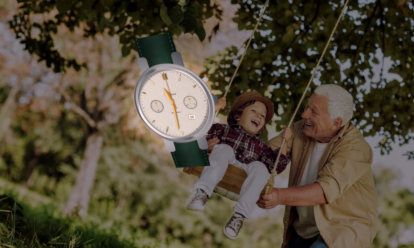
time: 11:31
